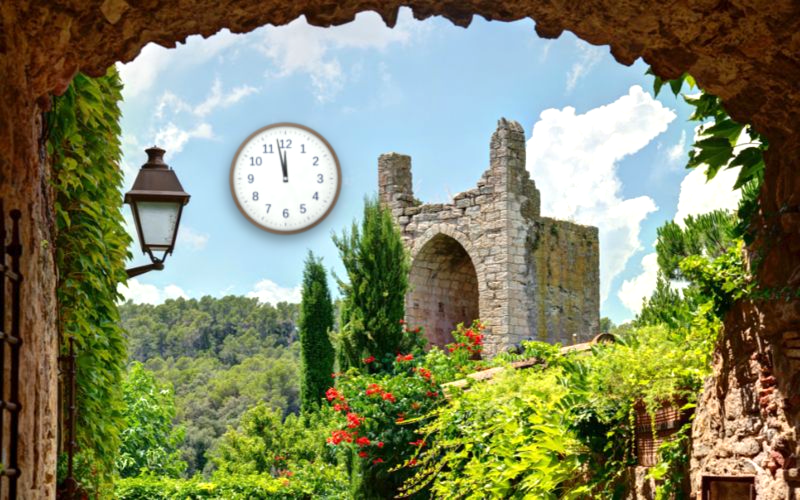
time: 11:58
